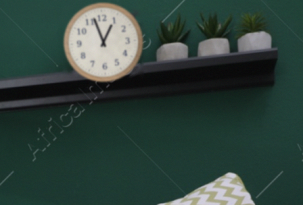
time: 12:57
